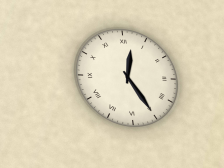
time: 12:25
